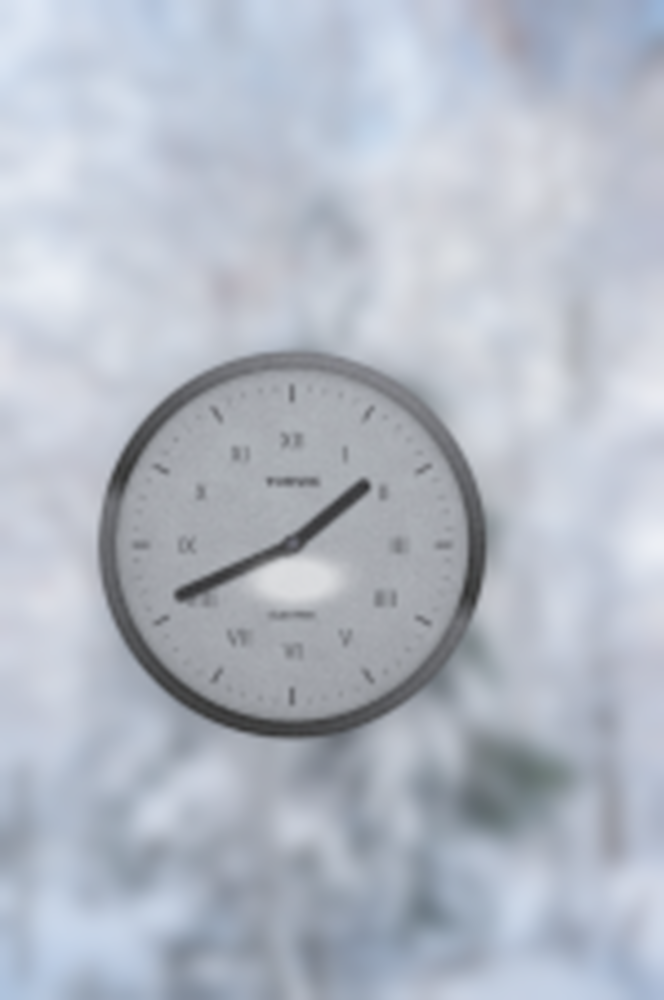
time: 1:41
